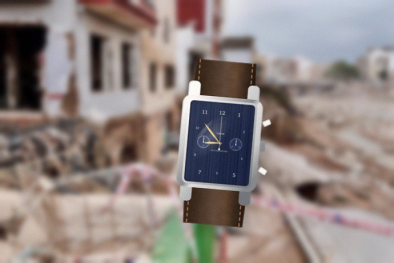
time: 8:53
